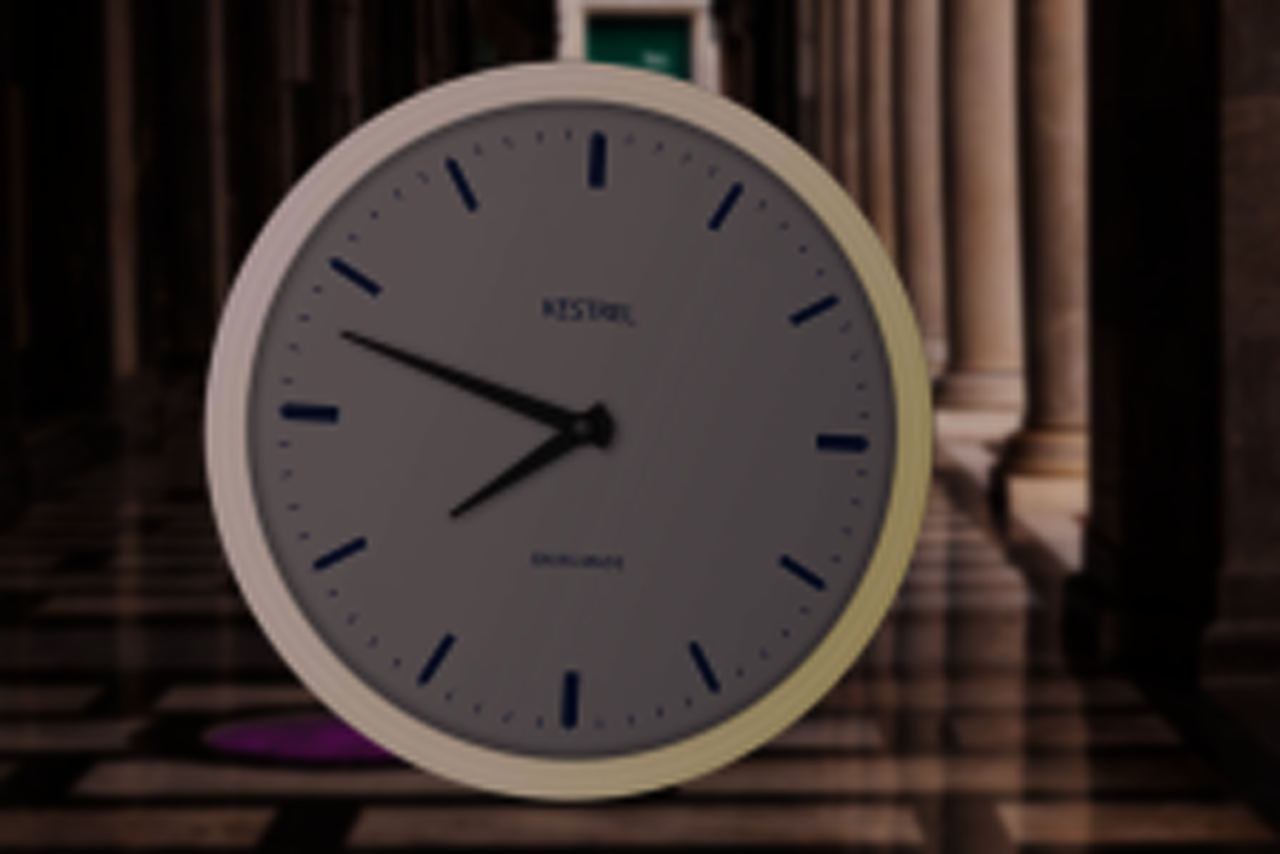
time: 7:48
